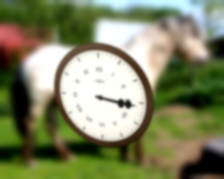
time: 3:16
